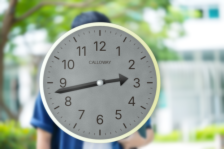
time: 2:43
